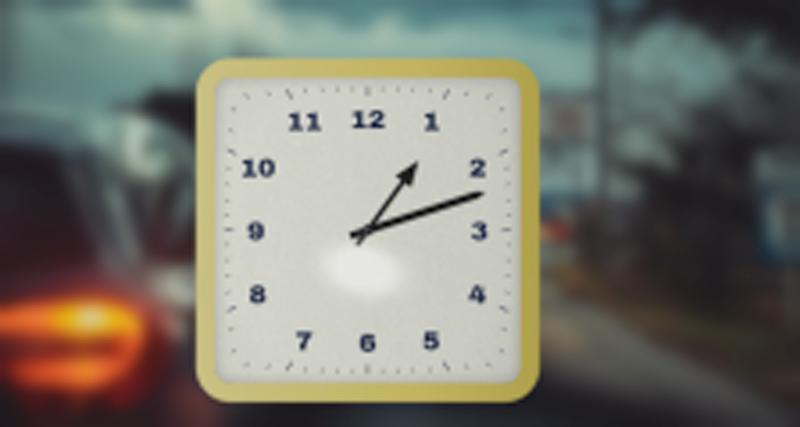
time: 1:12
